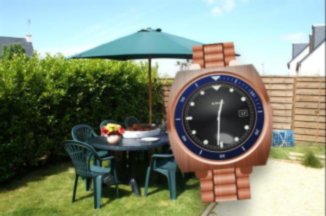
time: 12:31
